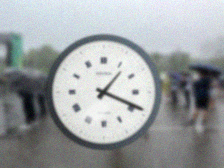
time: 1:19
